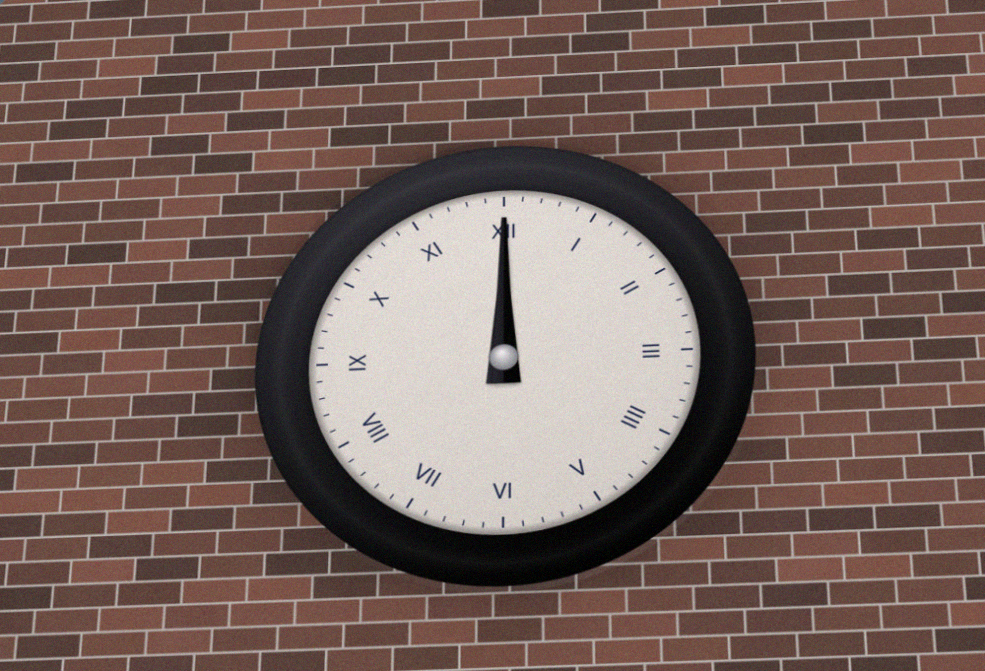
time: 12:00
